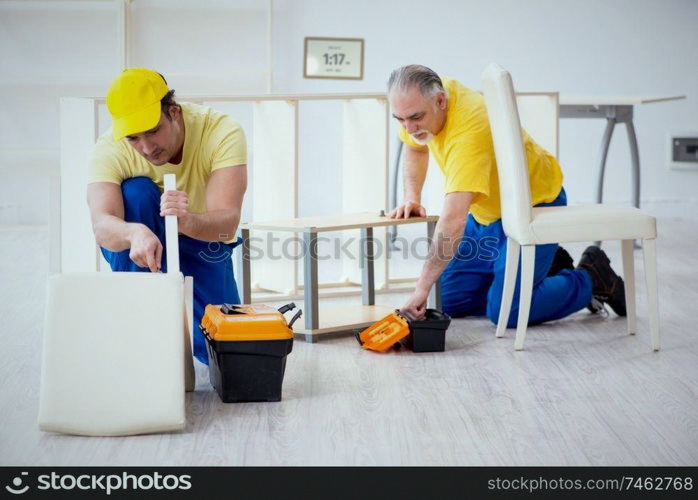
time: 1:17
